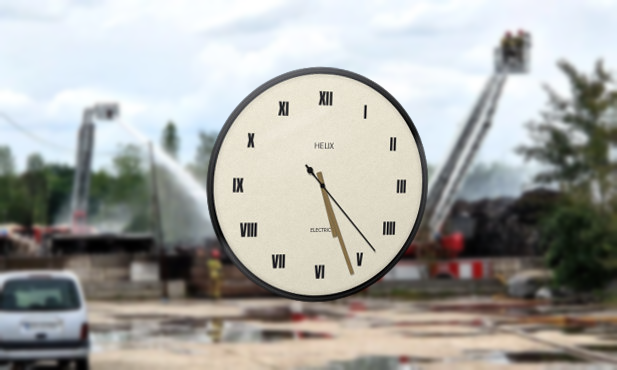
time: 5:26:23
